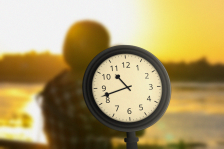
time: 10:42
